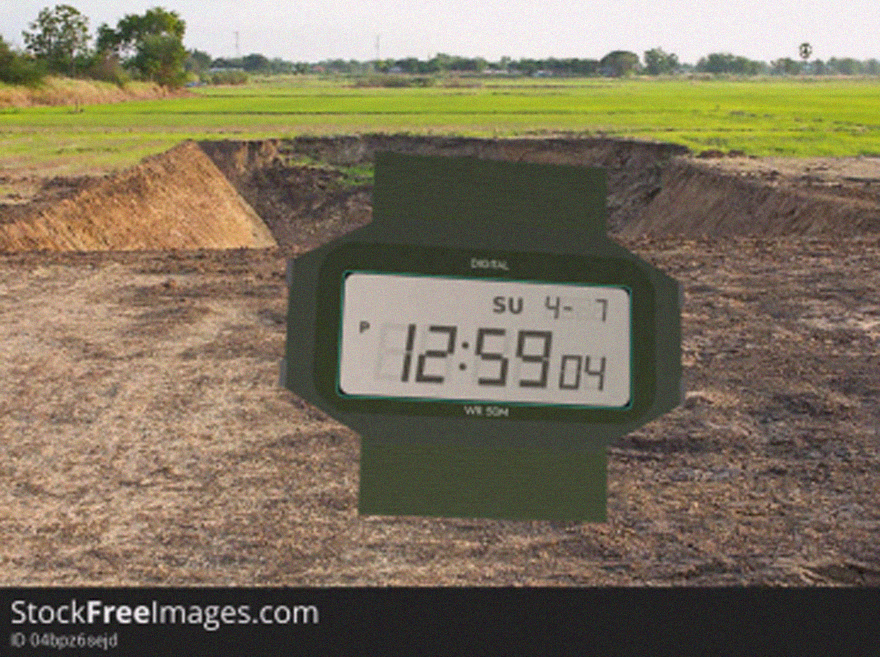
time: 12:59:04
